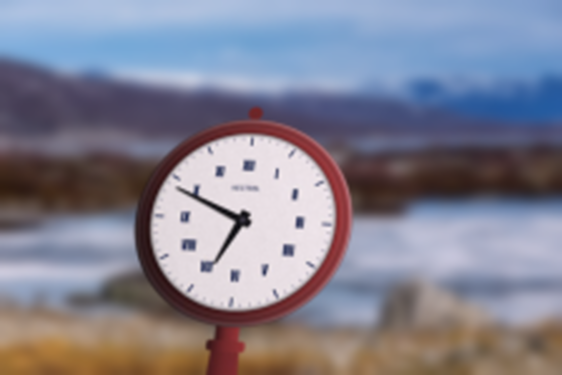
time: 6:49
